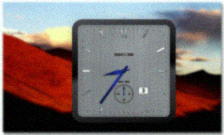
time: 8:36
